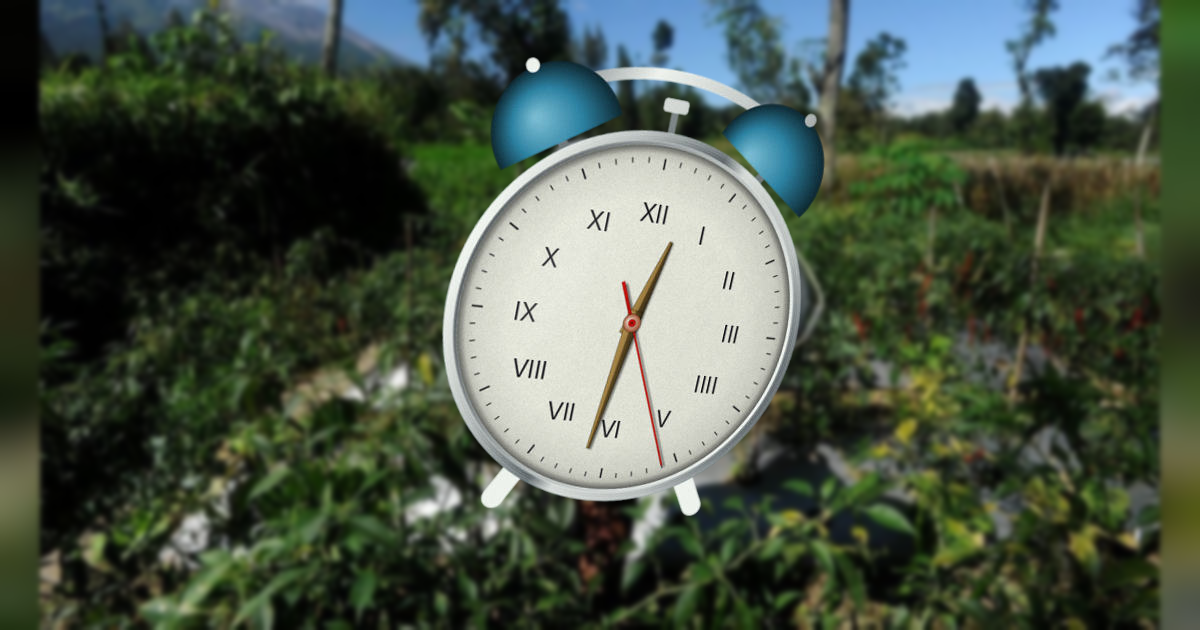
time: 12:31:26
